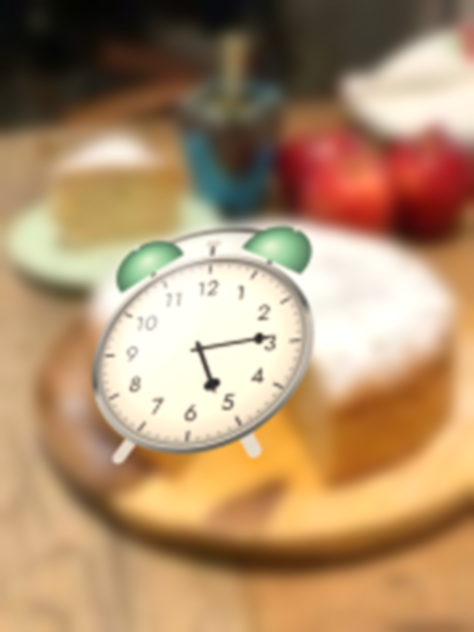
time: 5:14
